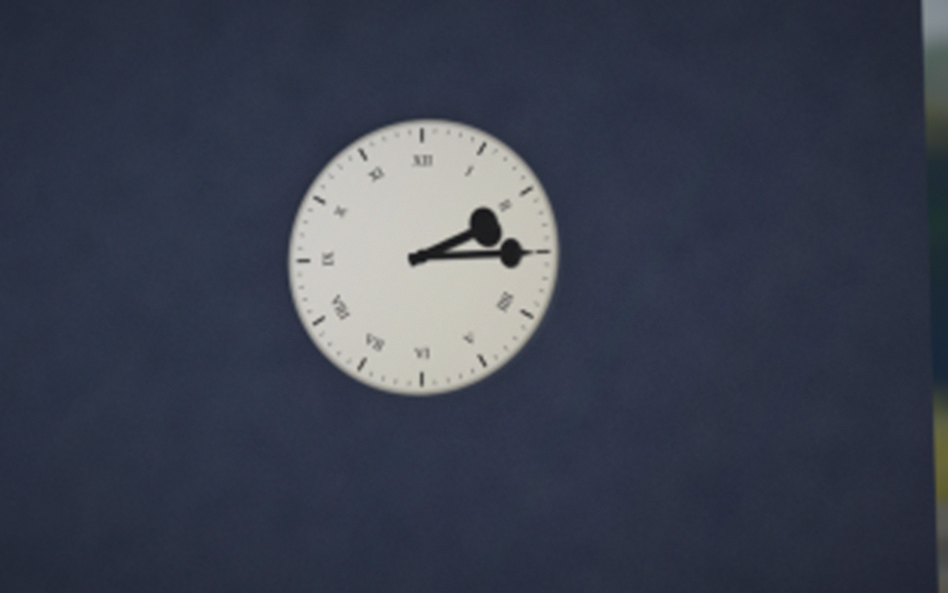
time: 2:15
